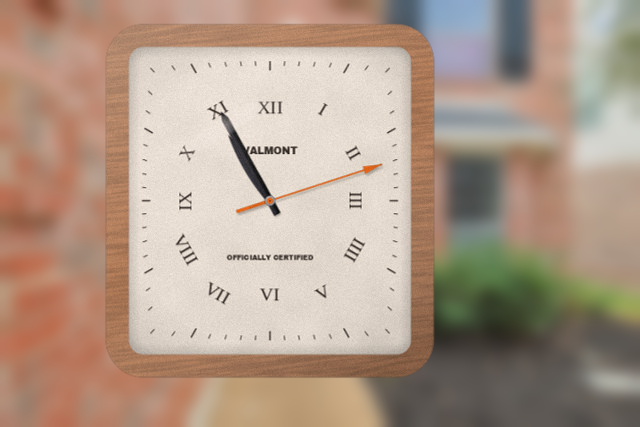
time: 10:55:12
